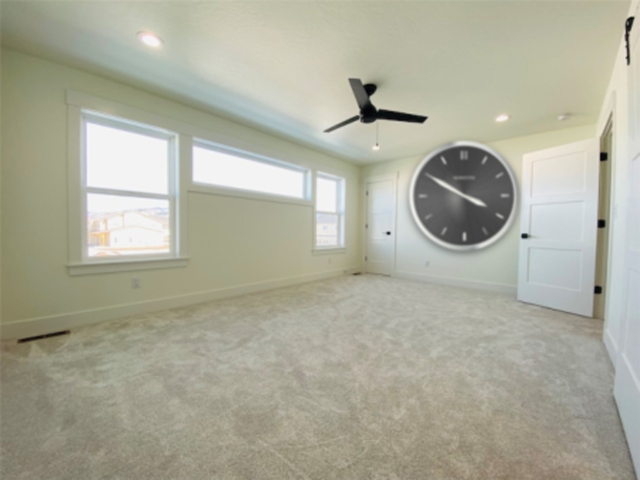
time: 3:50
